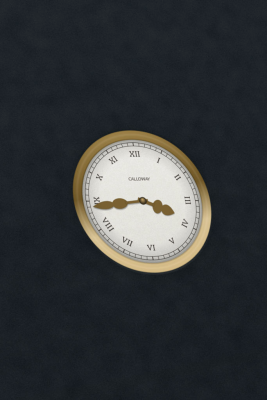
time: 3:44
